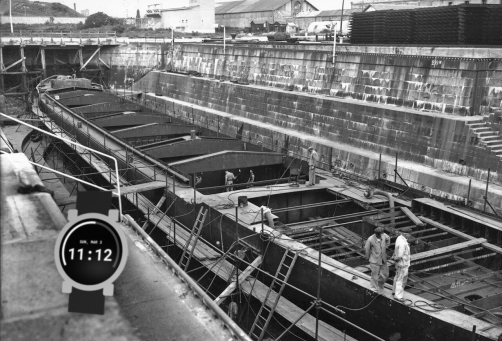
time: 11:12
